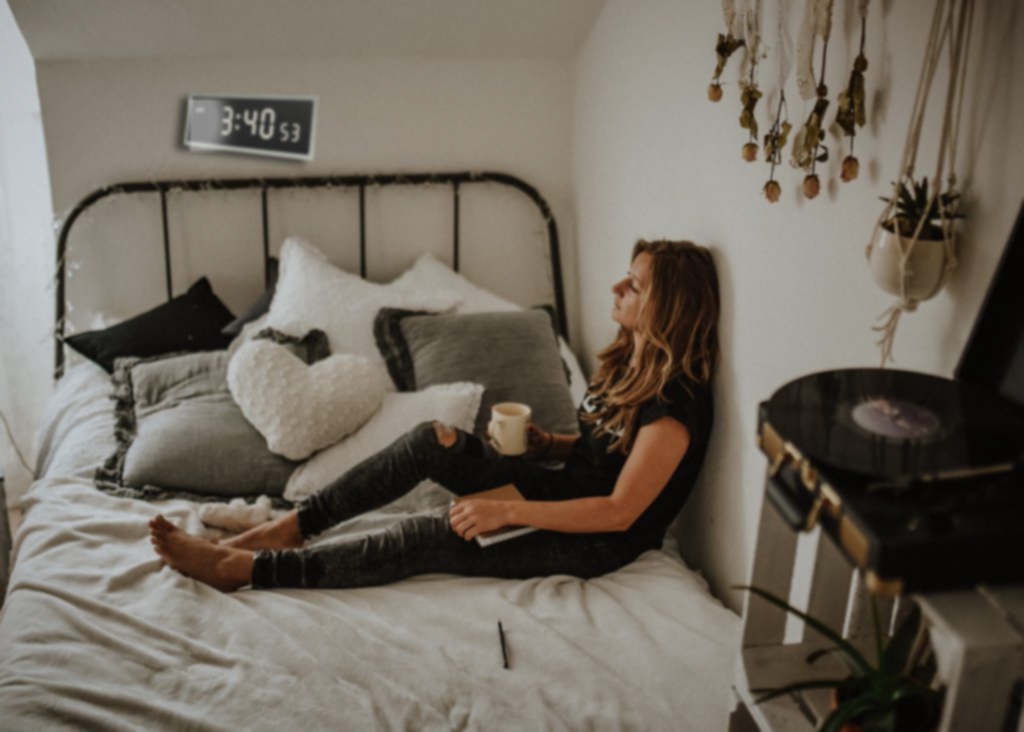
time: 3:40
